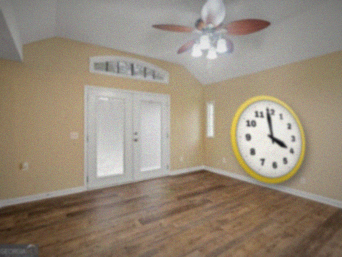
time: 3:59
